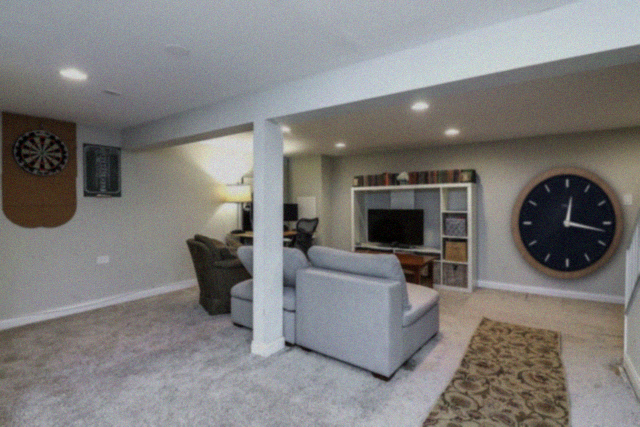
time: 12:17
